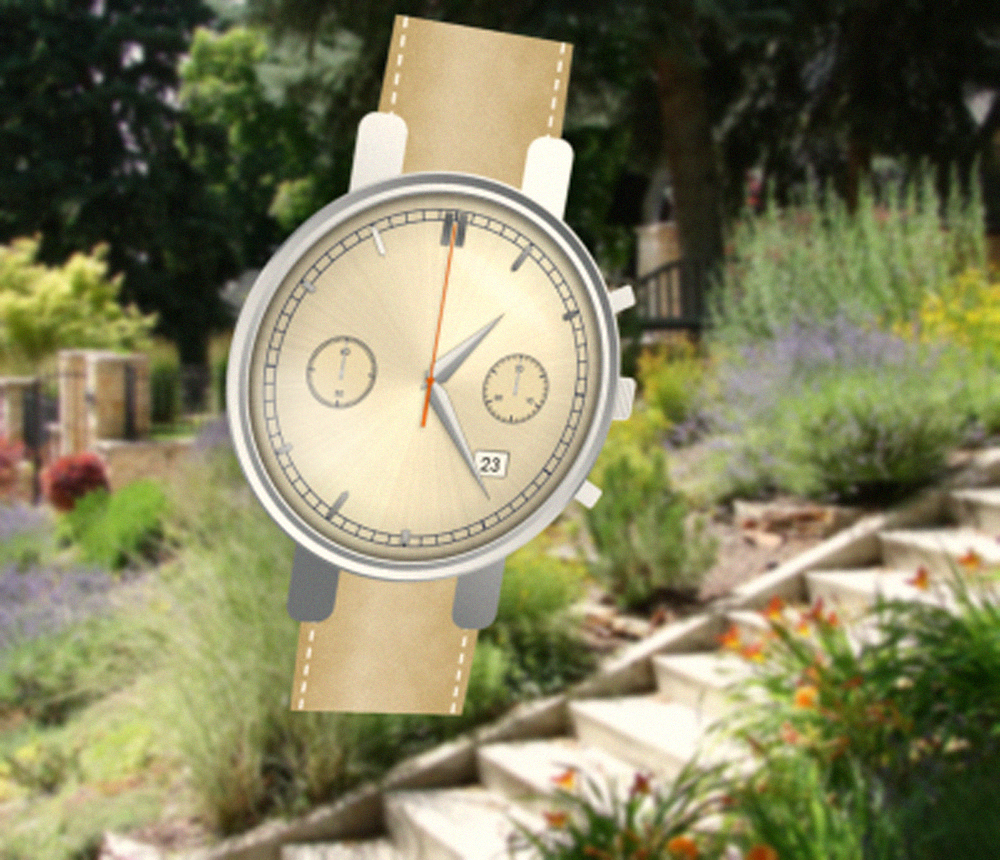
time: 1:24
